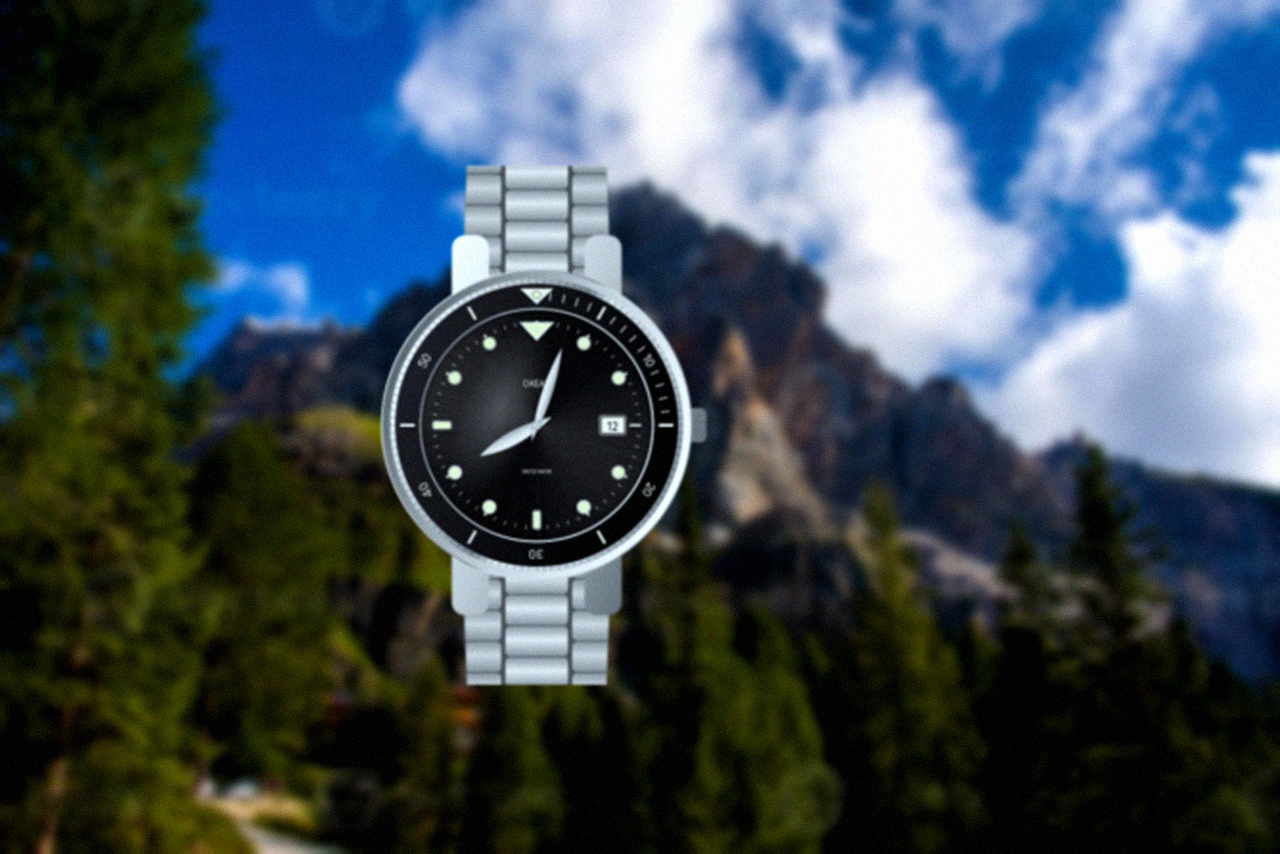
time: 8:03
